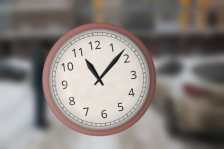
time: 11:08
